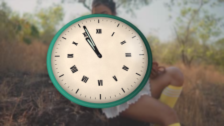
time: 10:56
